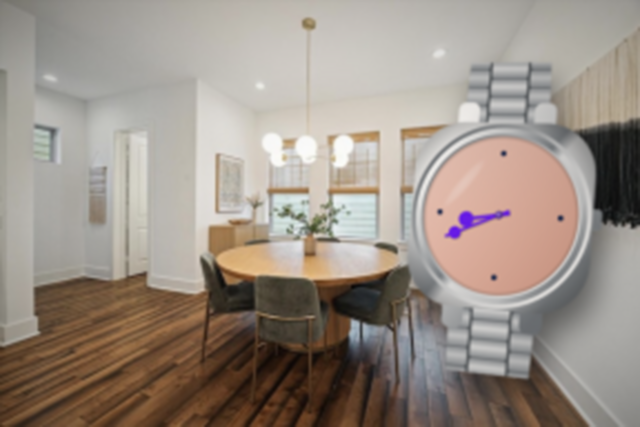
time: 8:41
